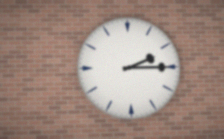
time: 2:15
